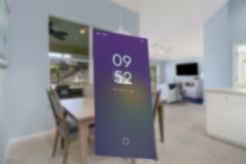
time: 9:52
